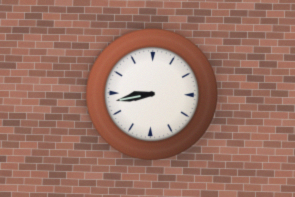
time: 8:43
